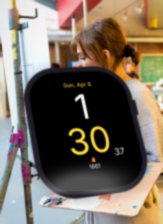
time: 1:30
